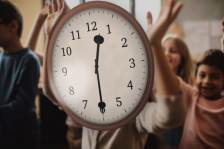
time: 12:30
